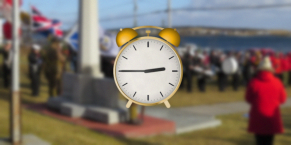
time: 2:45
